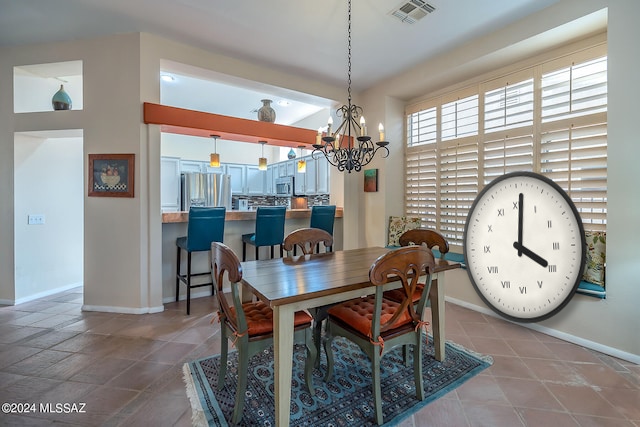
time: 4:01
